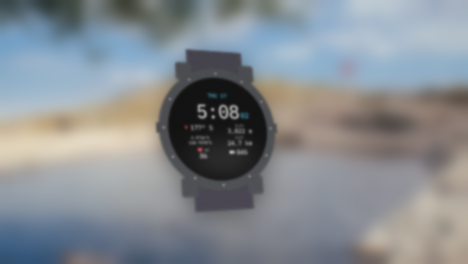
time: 5:08
